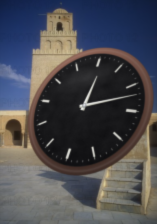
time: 12:12
